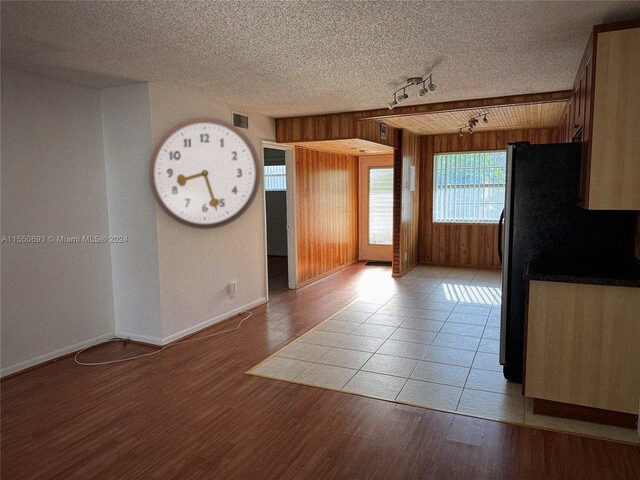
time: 8:27
